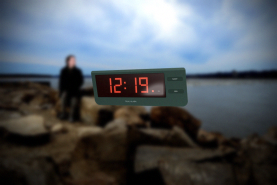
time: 12:19
